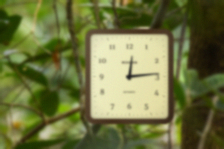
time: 12:14
